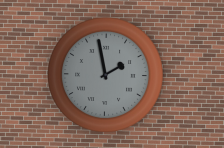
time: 1:58
